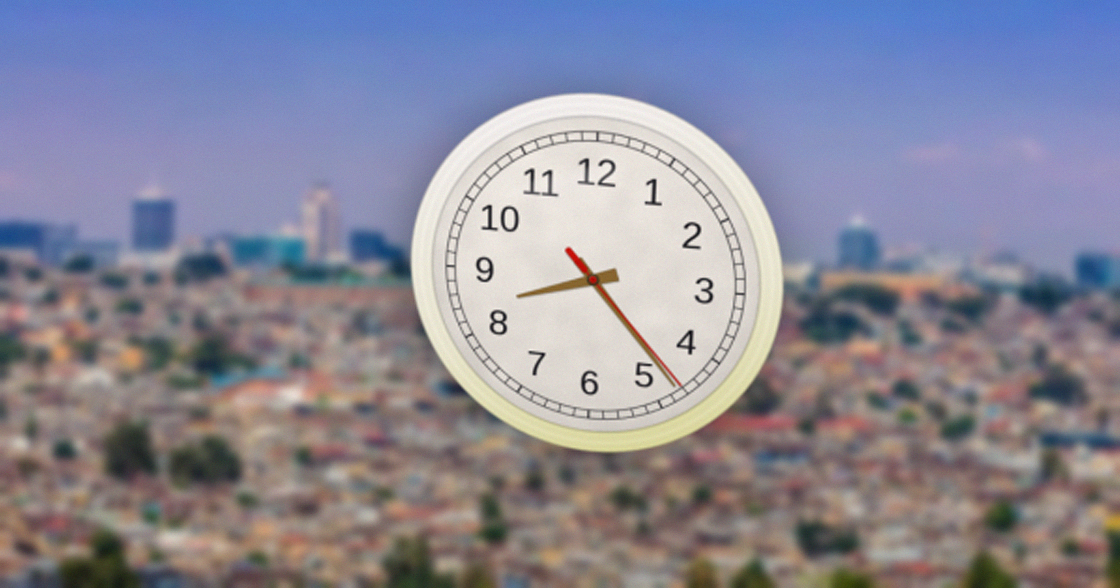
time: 8:23:23
